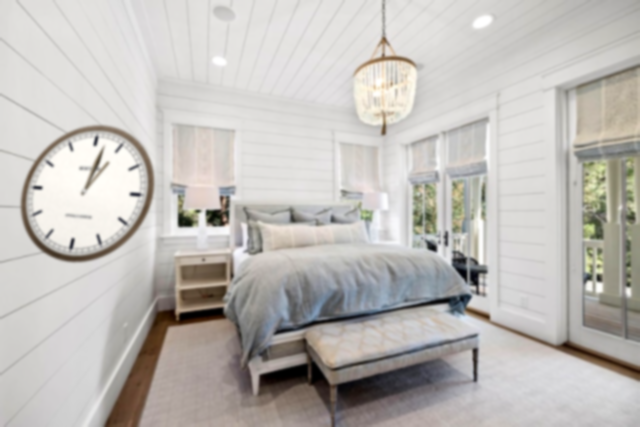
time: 1:02
